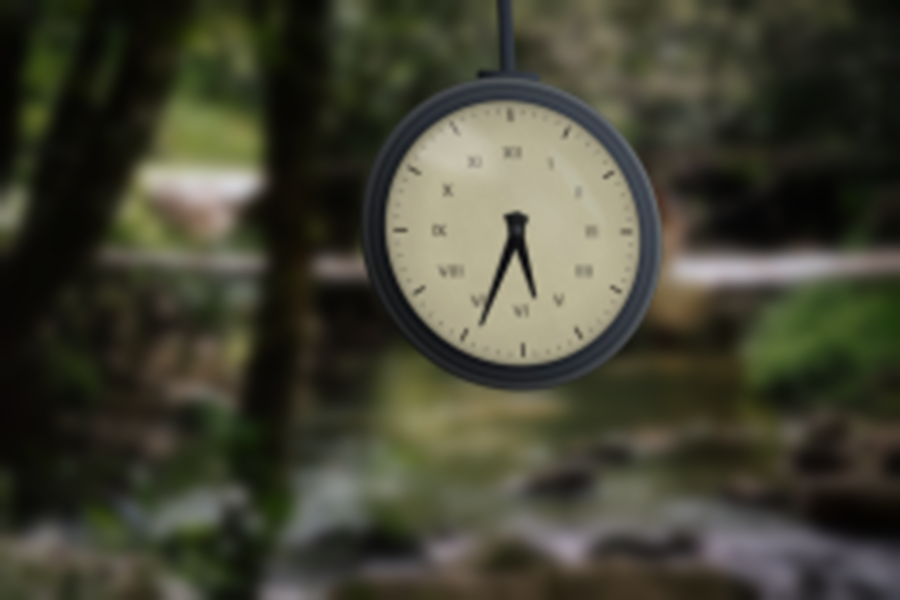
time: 5:34
